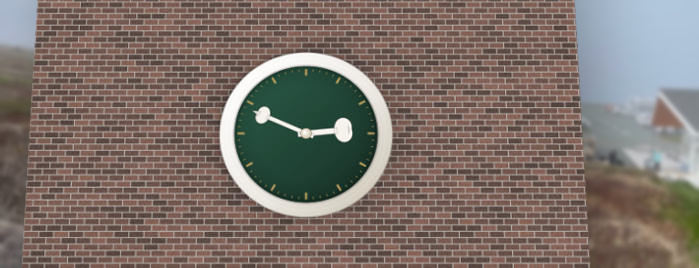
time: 2:49
